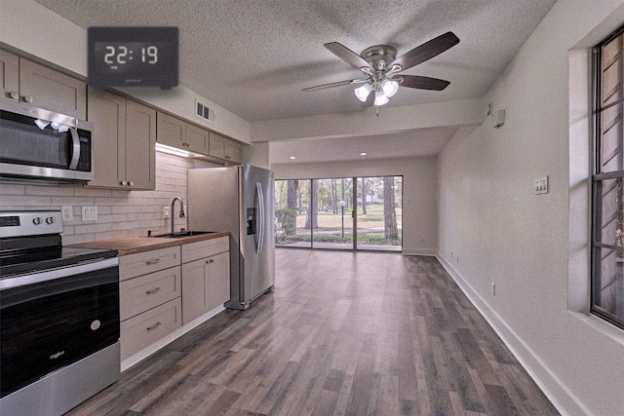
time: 22:19
